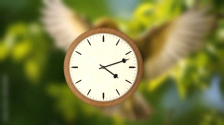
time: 4:12
